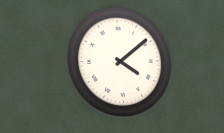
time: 4:09
